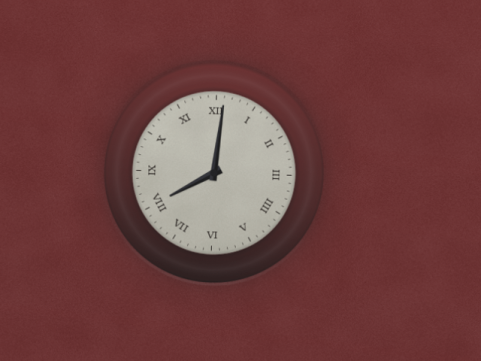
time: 8:01
